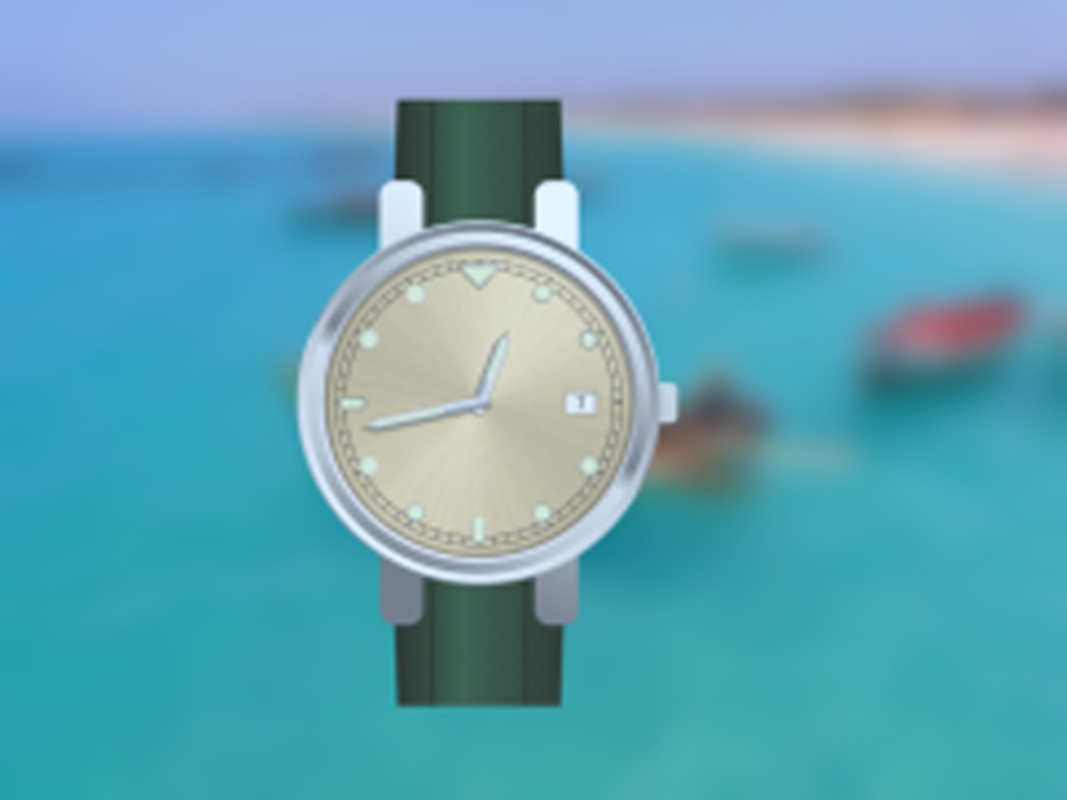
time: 12:43
